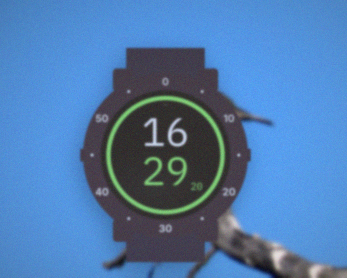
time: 16:29
